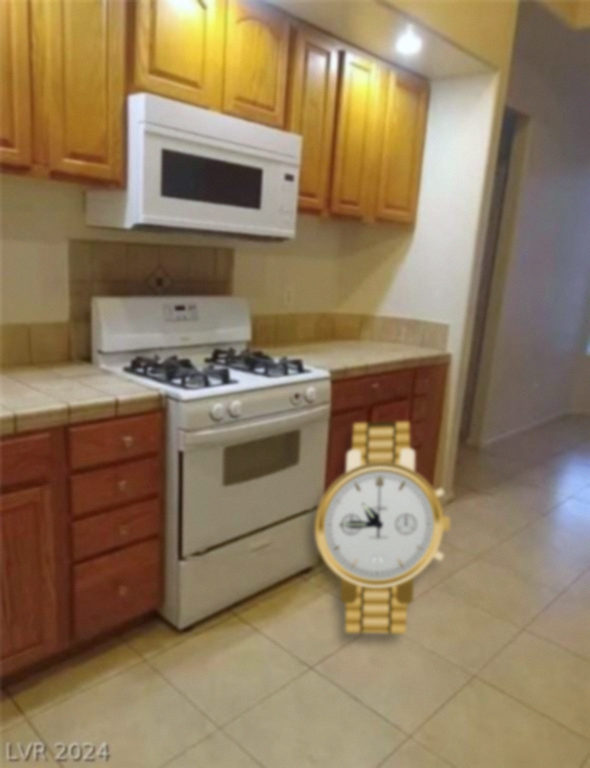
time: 10:45
